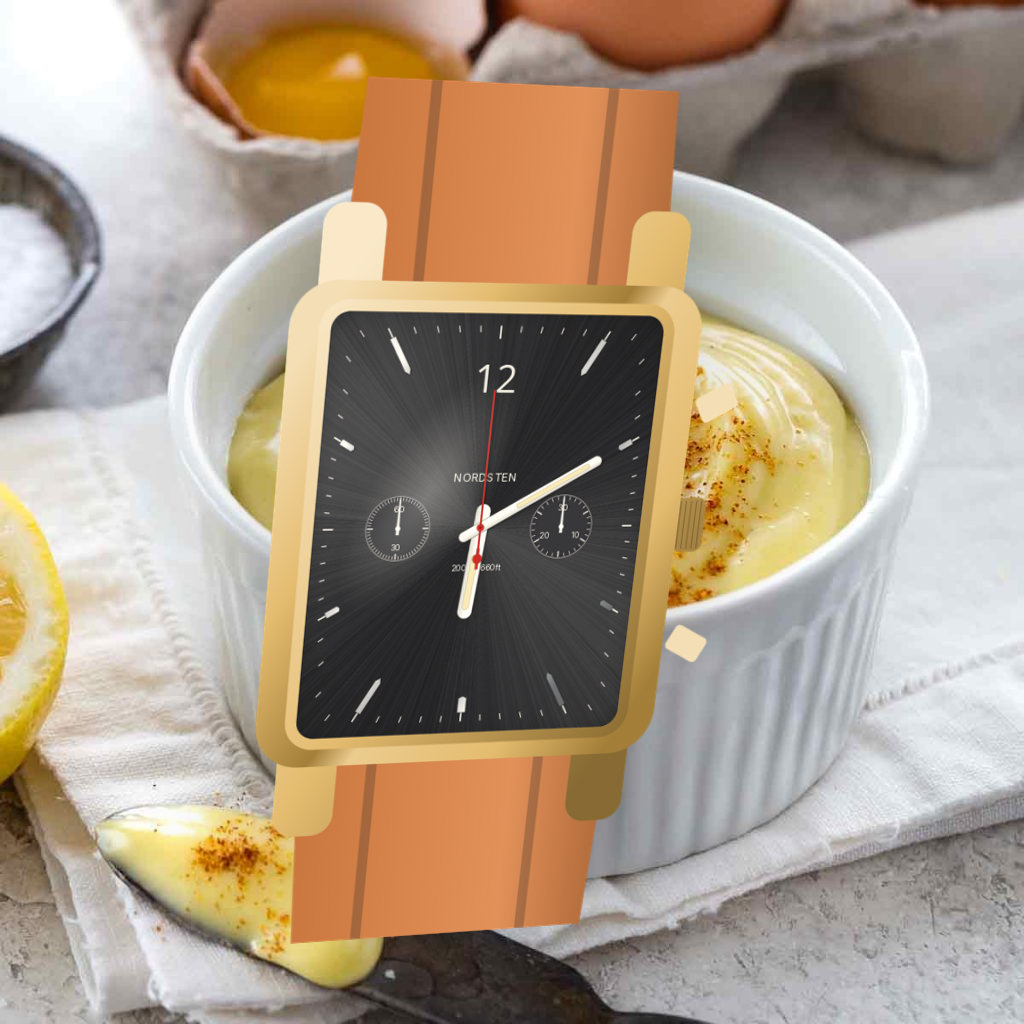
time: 6:10
